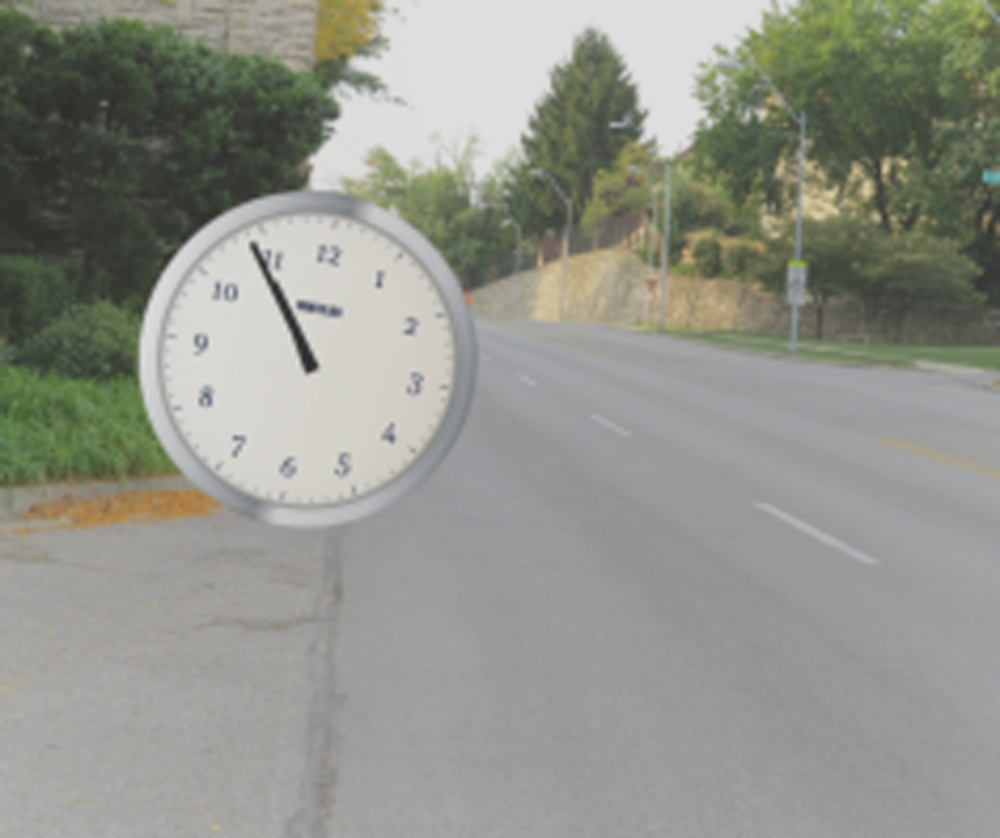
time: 10:54
